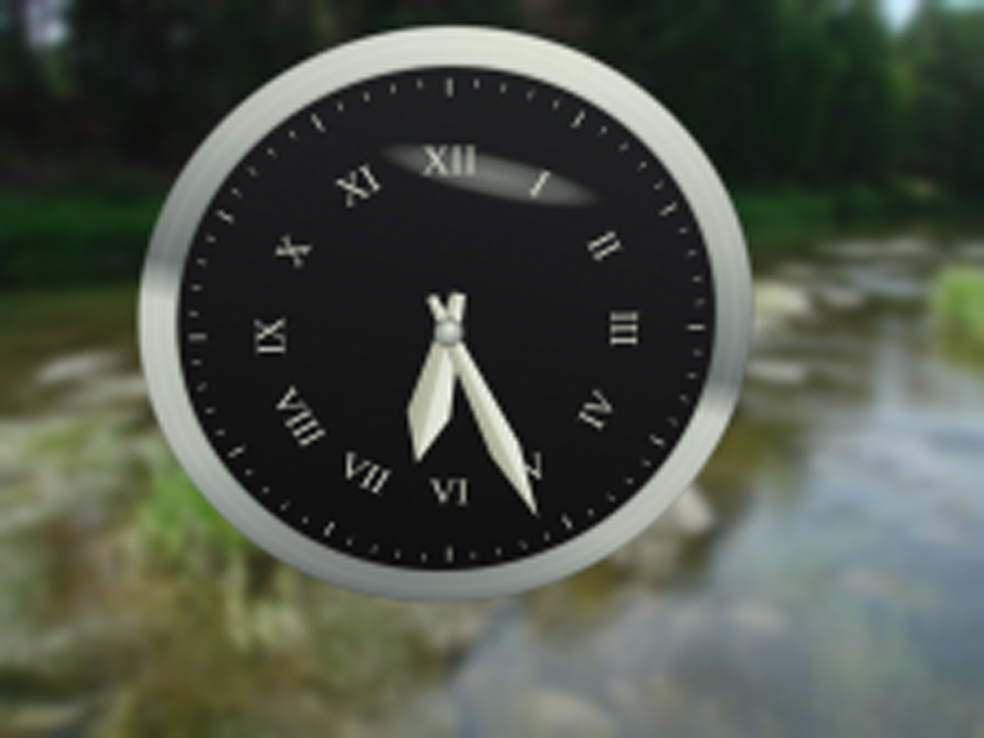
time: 6:26
